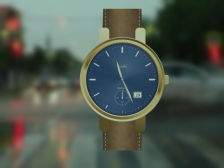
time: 11:26
